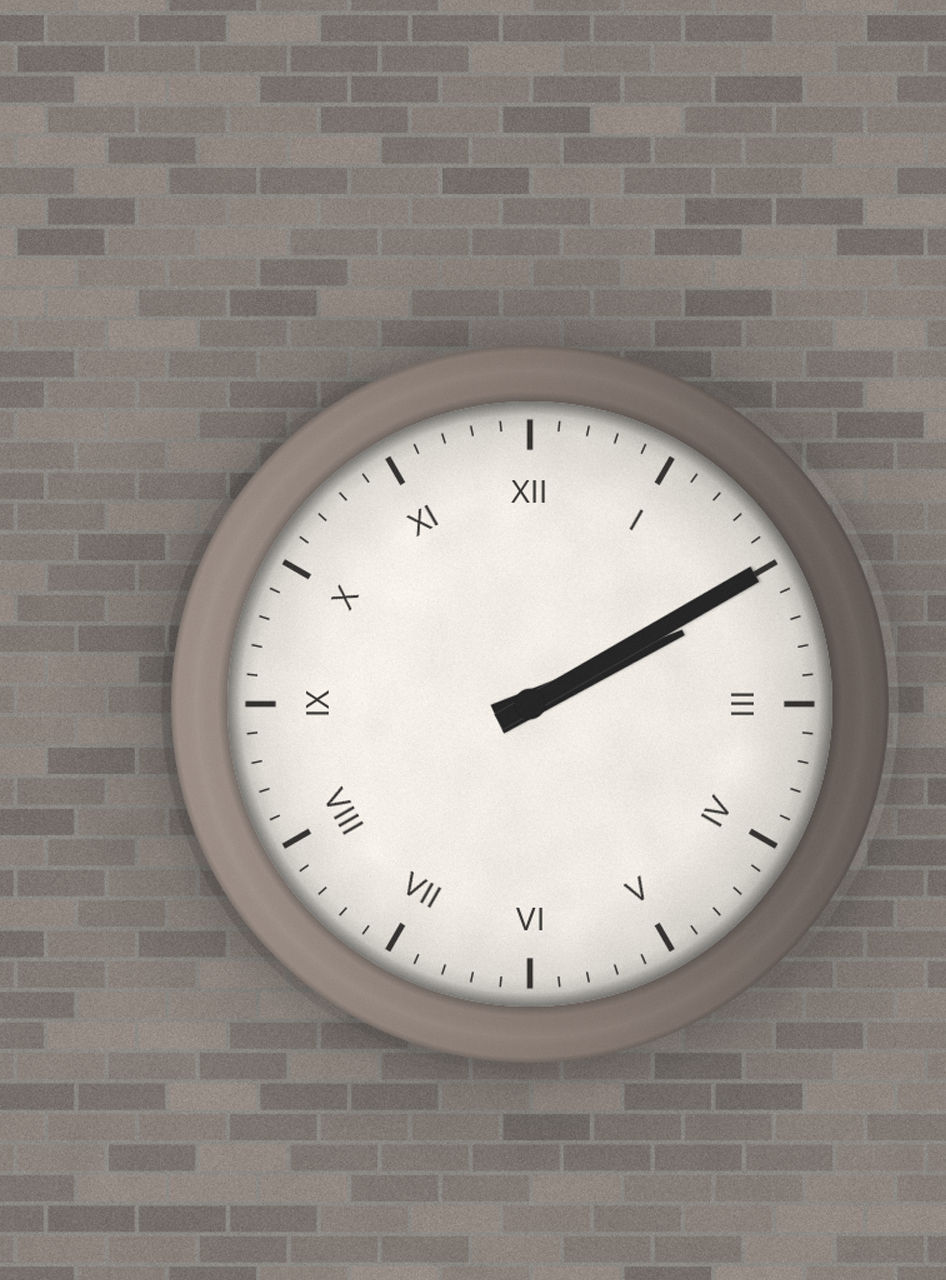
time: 2:10
